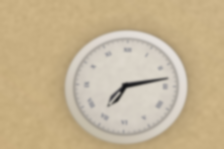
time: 7:13
